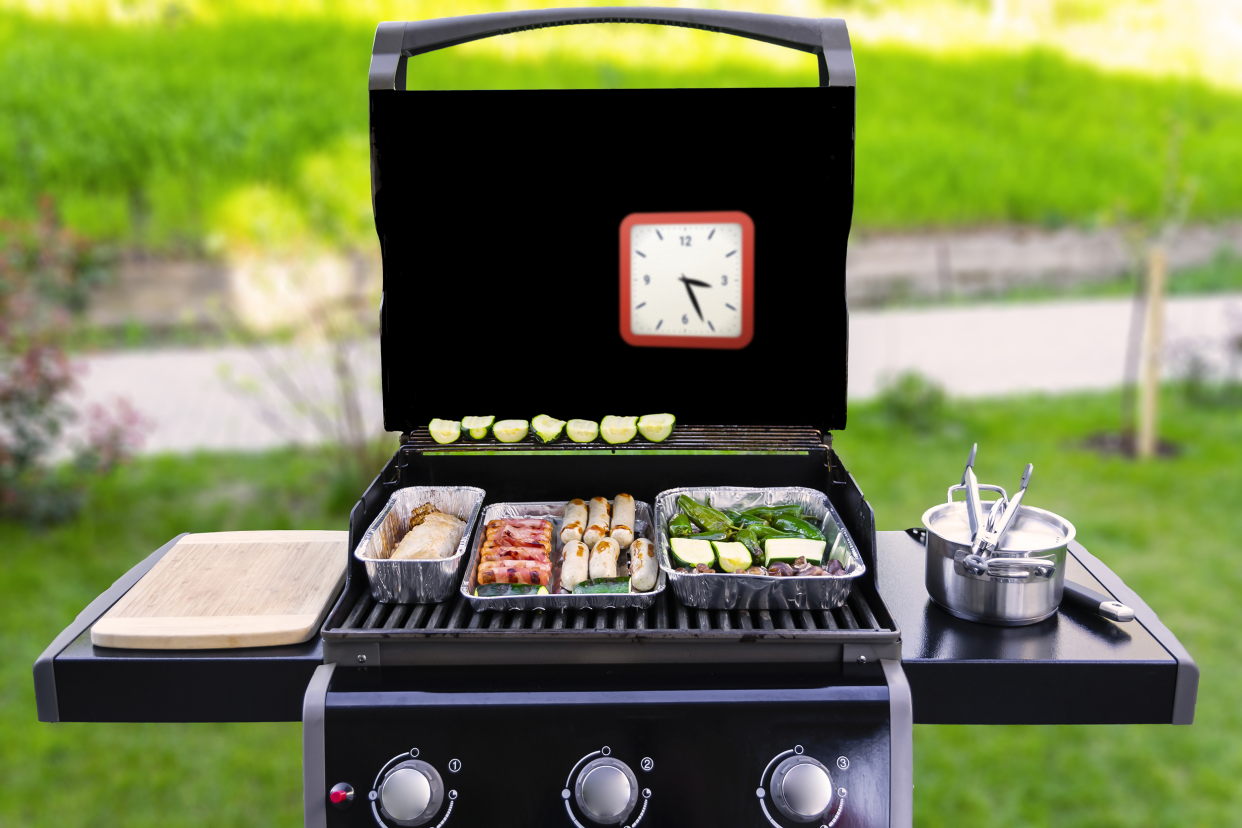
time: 3:26
